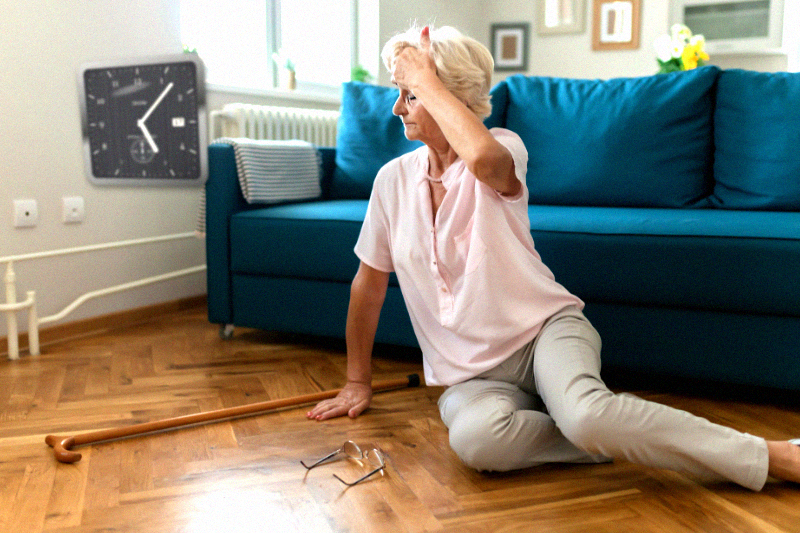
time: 5:07
